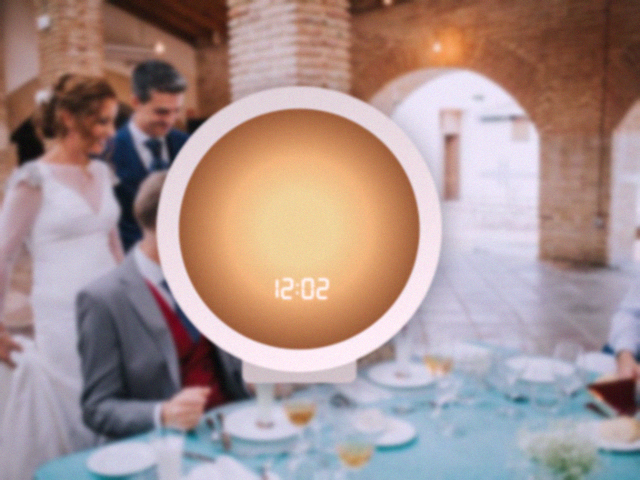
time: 12:02
